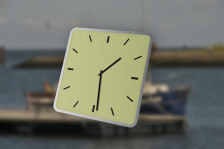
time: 1:29
